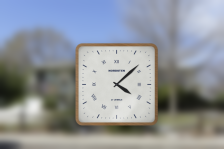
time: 4:08
